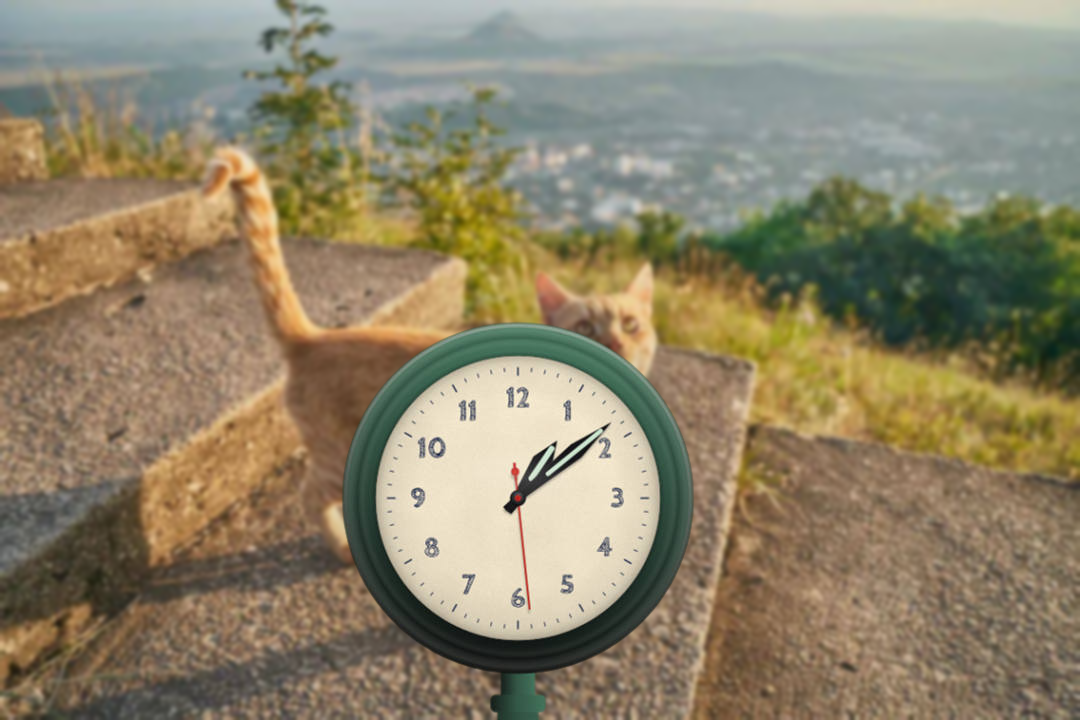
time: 1:08:29
